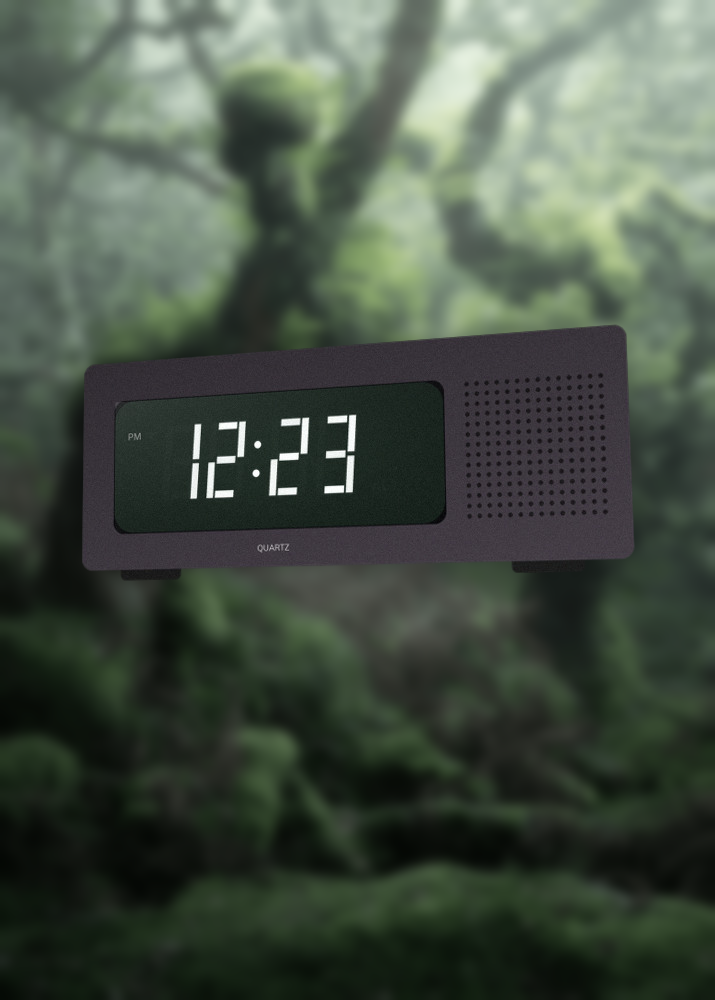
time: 12:23
